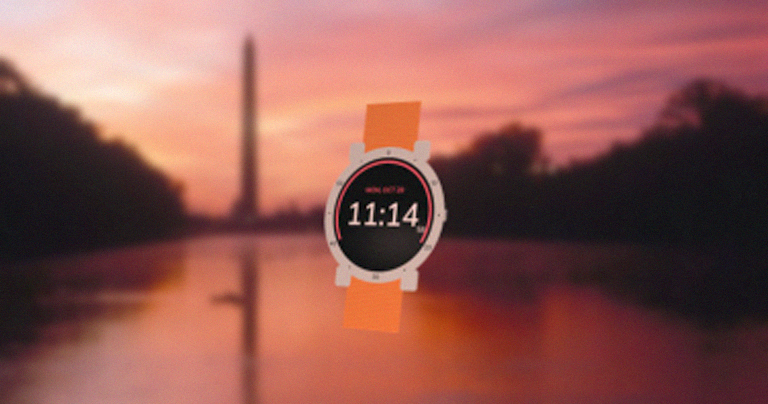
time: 11:14
